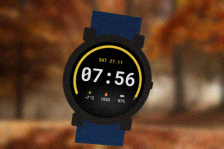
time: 7:56
